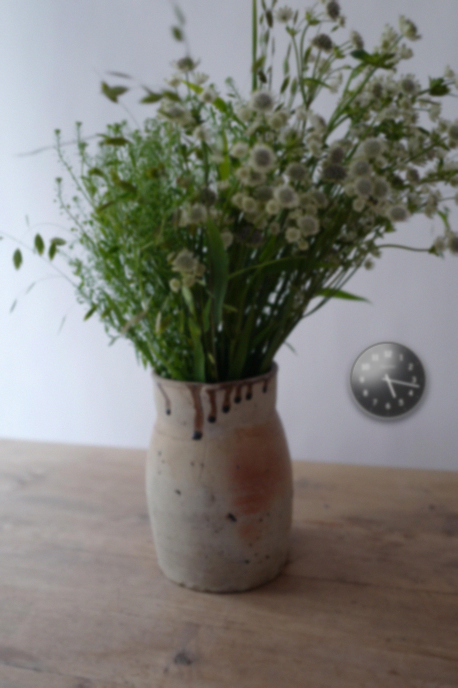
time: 5:17
